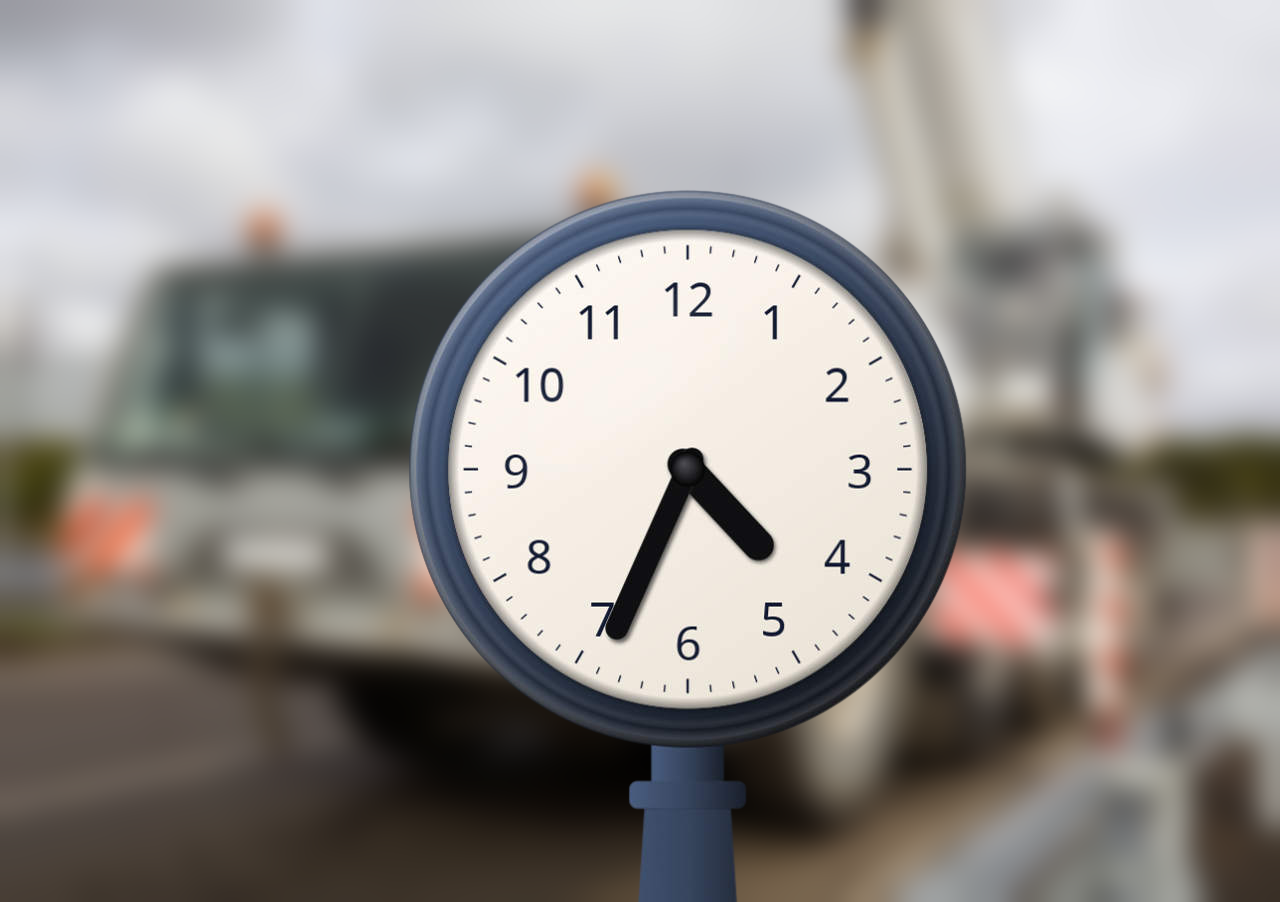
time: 4:34
